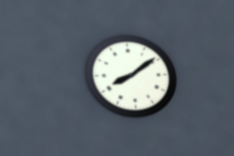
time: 8:09
